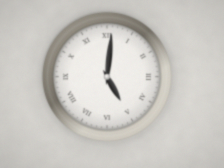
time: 5:01
